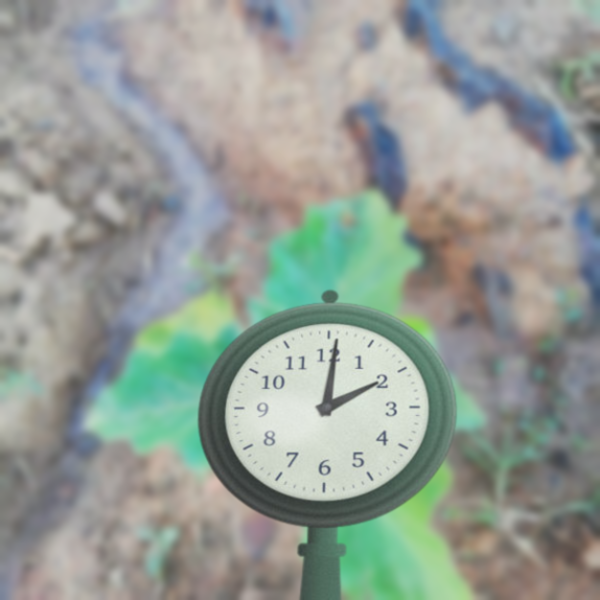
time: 2:01
